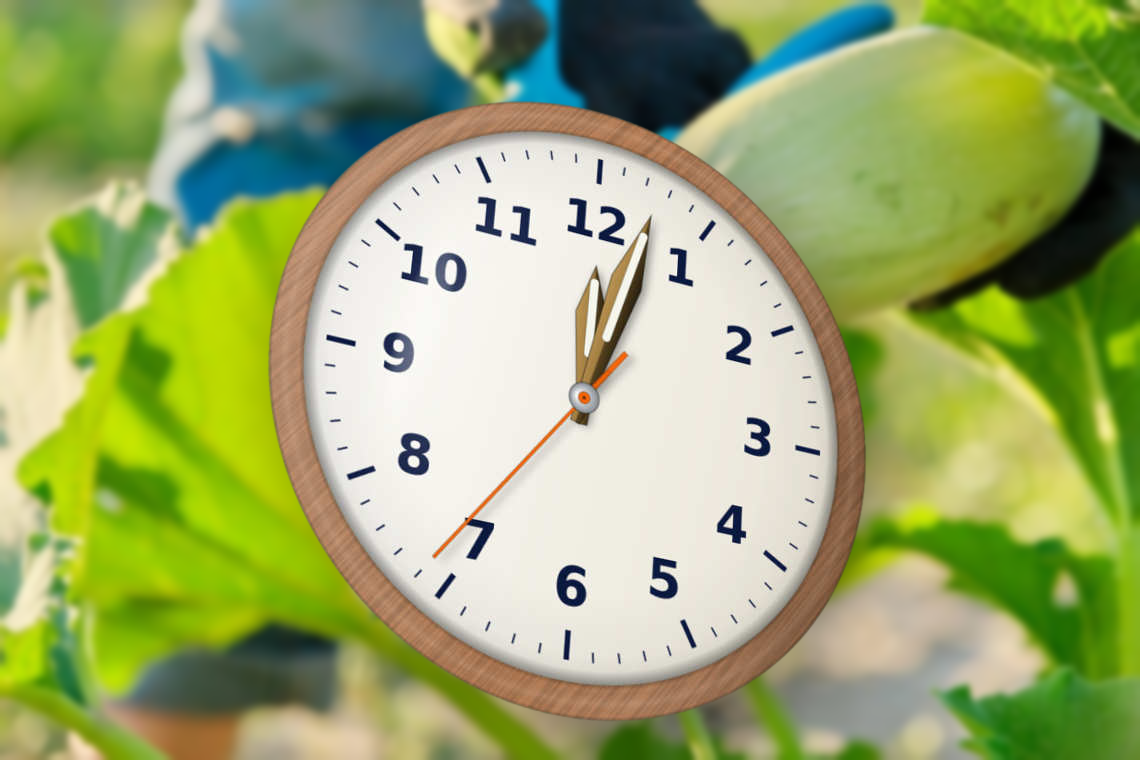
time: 12:02:36
